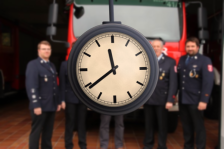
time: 11:39
